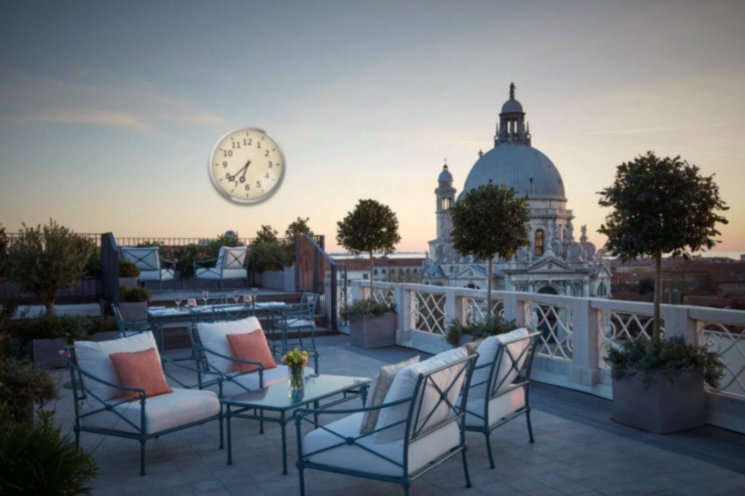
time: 6:38
